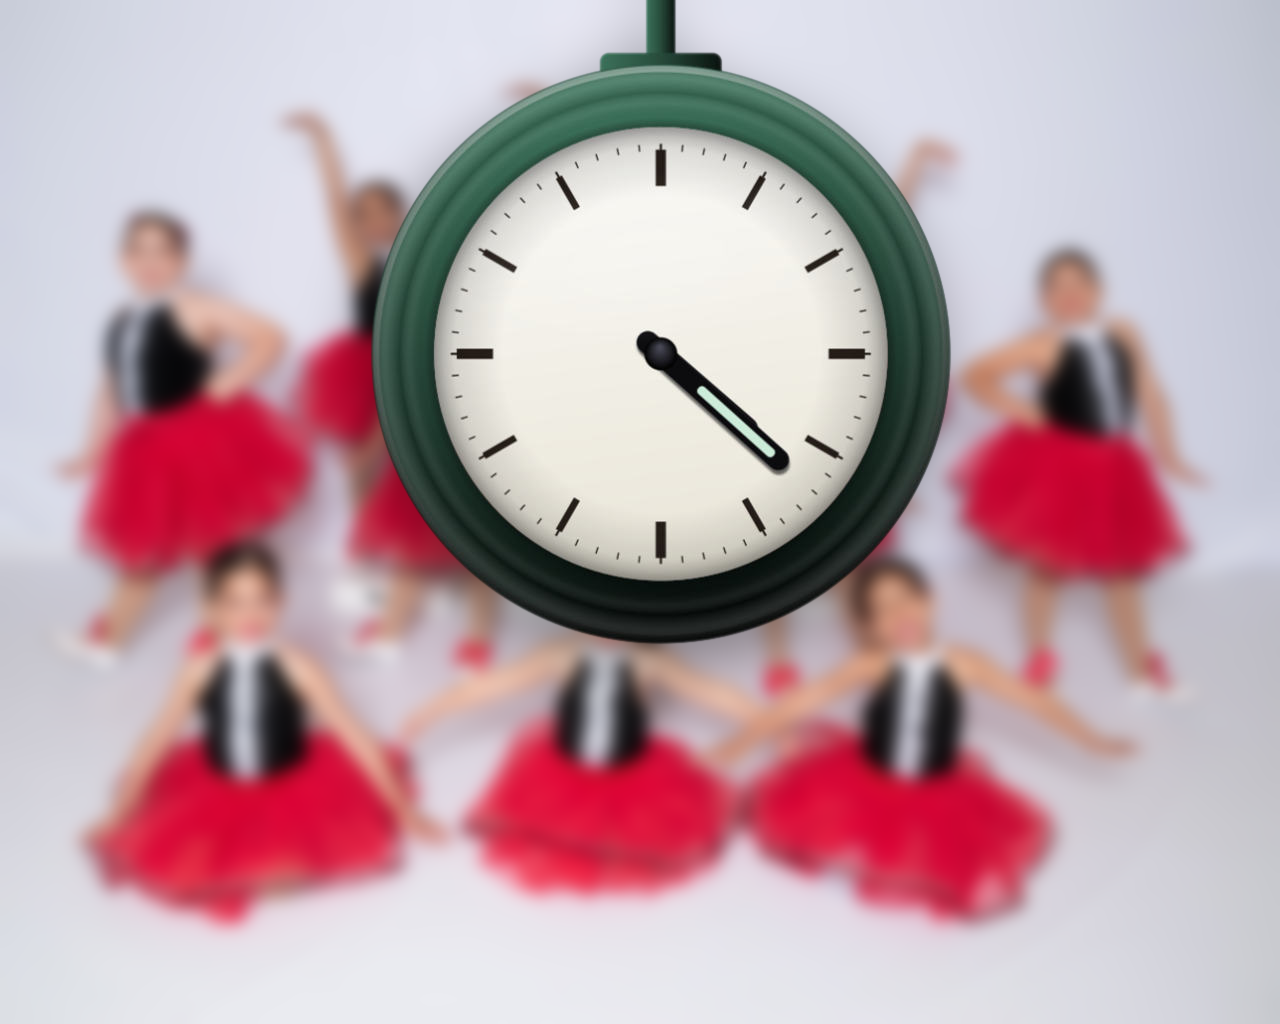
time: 4:22
